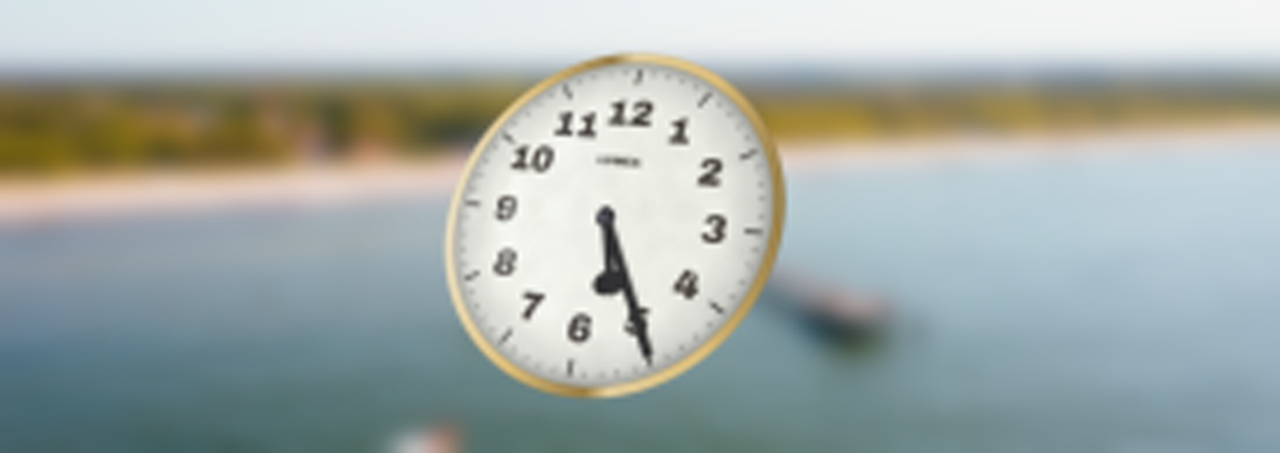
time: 5:25
